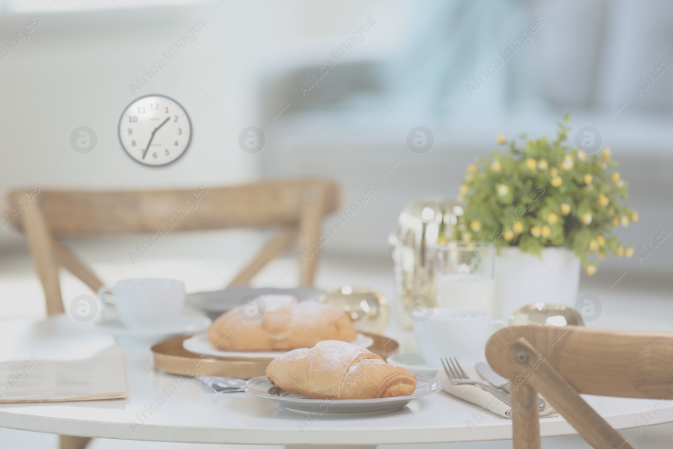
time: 1:34
